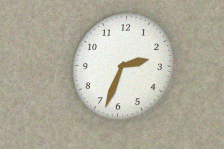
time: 2:33
